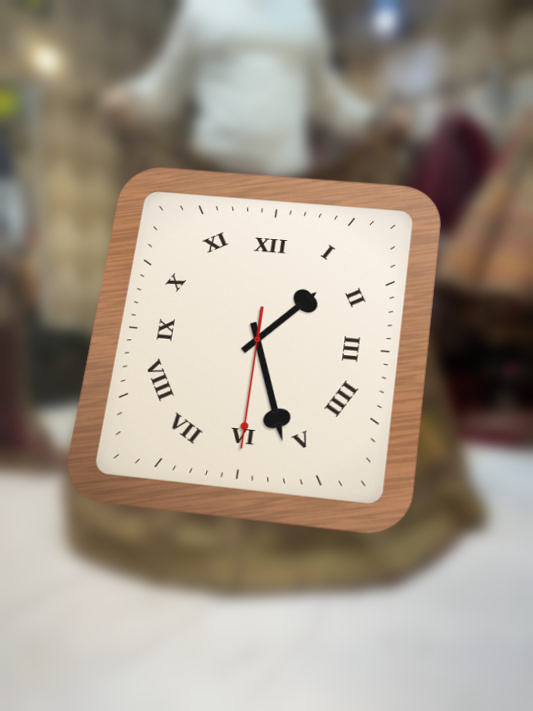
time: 1:26:30
